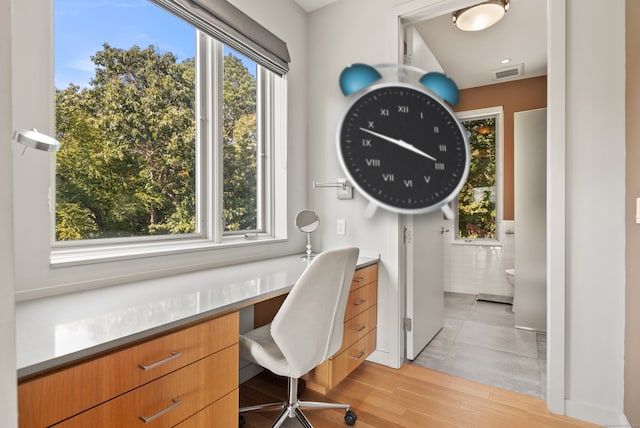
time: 3:48
